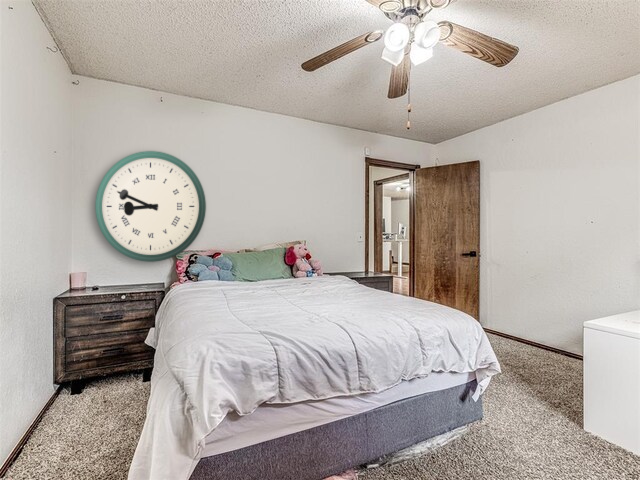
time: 8:49
